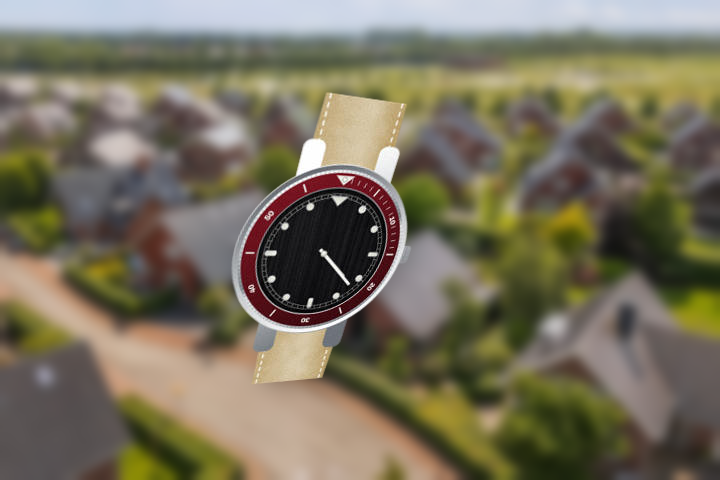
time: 4:22
